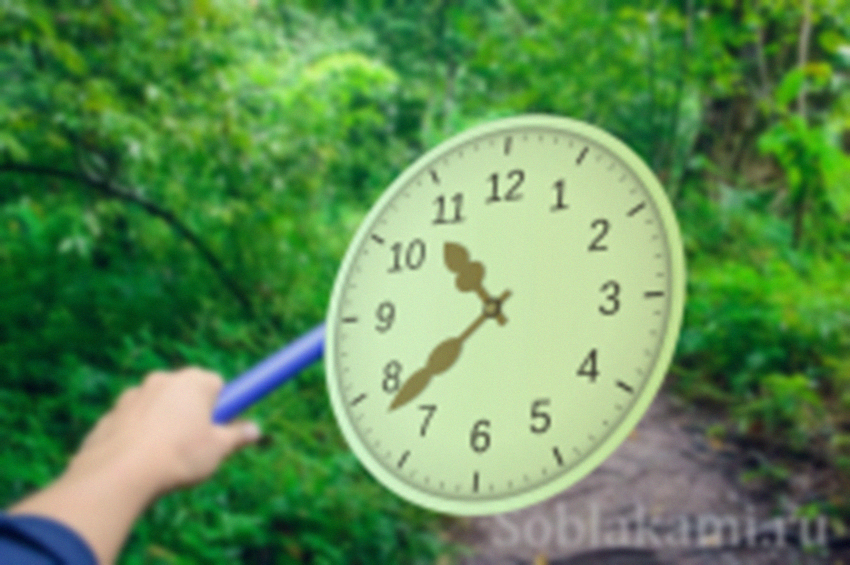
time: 10:38
